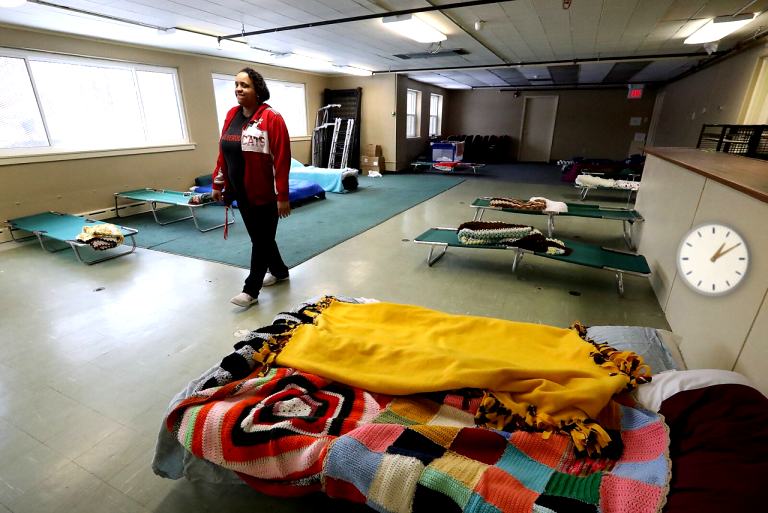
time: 1:10
